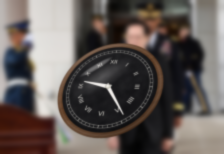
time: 9:24
